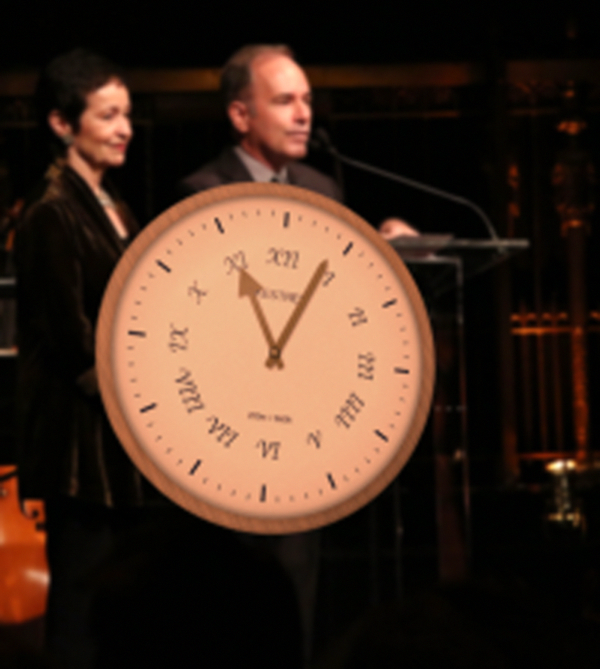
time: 11:04
